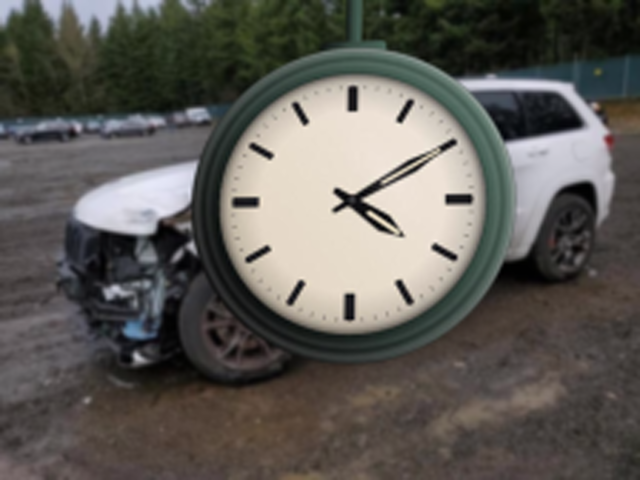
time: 4:10
